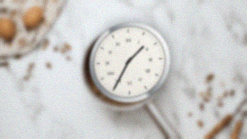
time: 1:35
